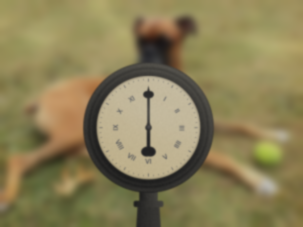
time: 6:00
